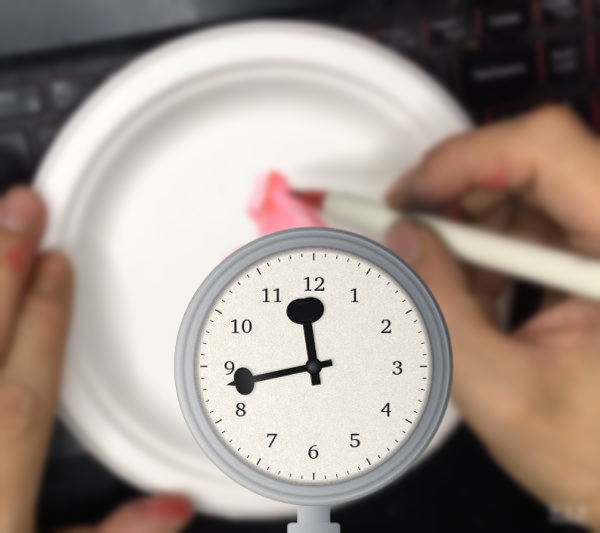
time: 11:43
